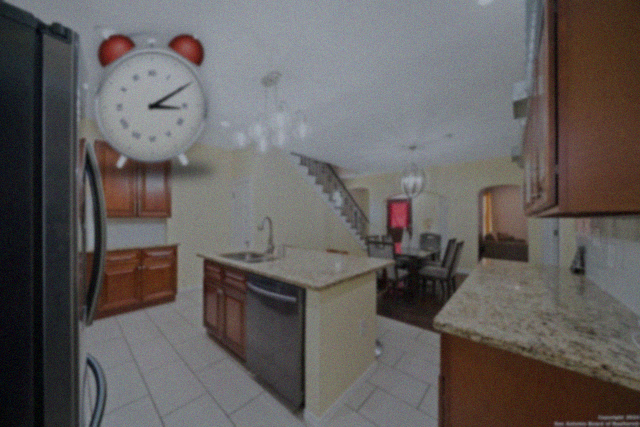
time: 3:10
